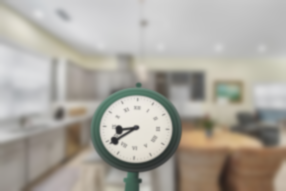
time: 8:39
